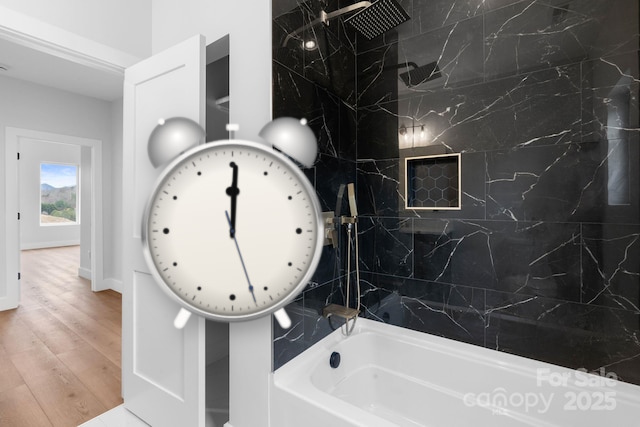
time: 12:00:27
